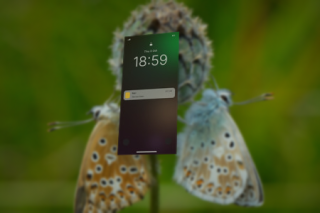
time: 18:59
